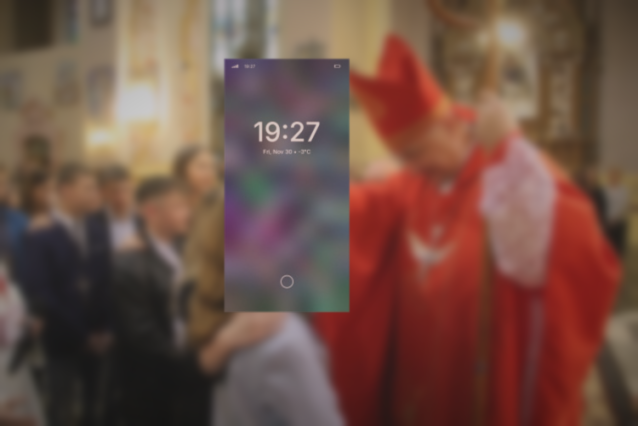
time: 19:27
